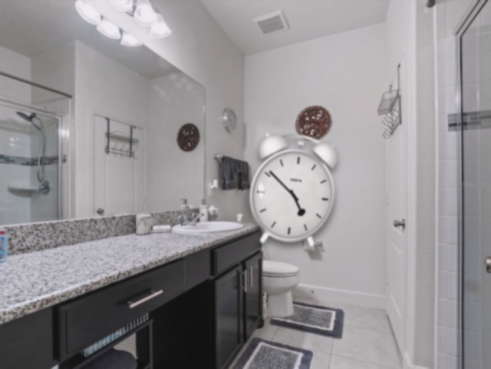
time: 4:51
